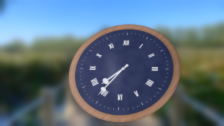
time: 7:36
